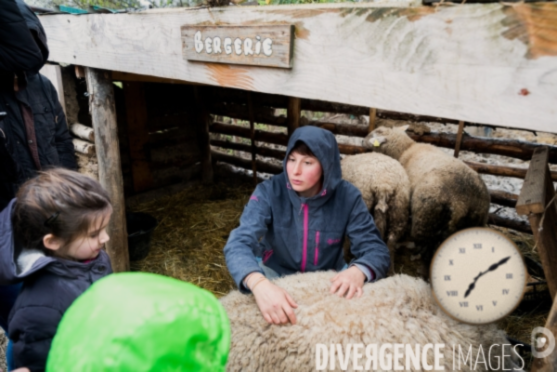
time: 7:10
